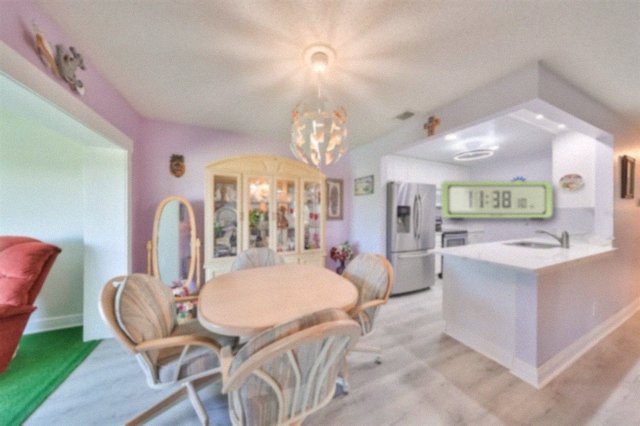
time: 11:38
